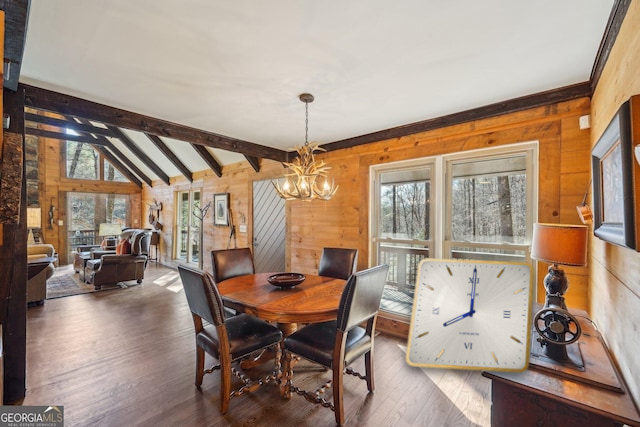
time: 8:00
